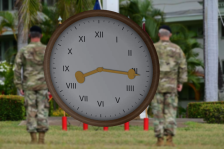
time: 8:16
